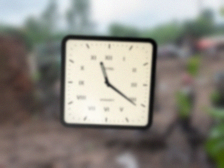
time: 11:21
